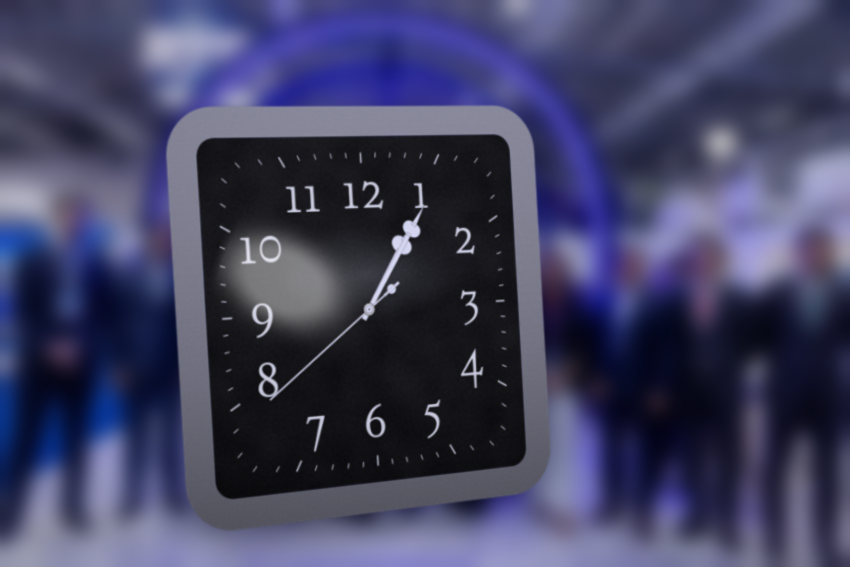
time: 1:05:39
